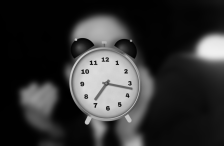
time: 7:17
